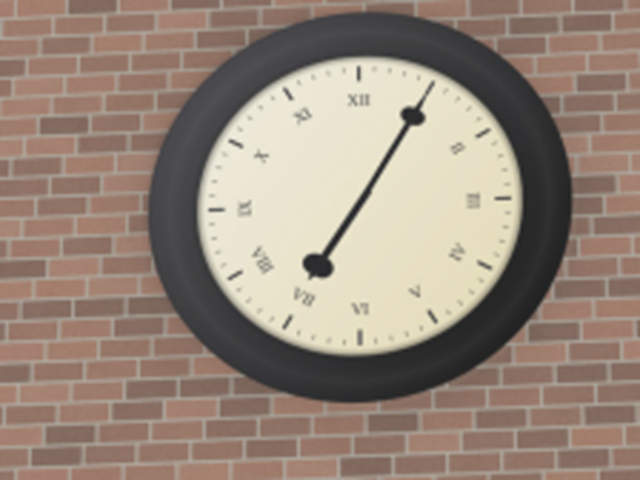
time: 7:05
